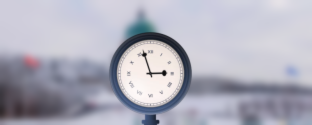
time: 2:57
